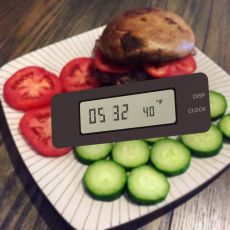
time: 5:32
